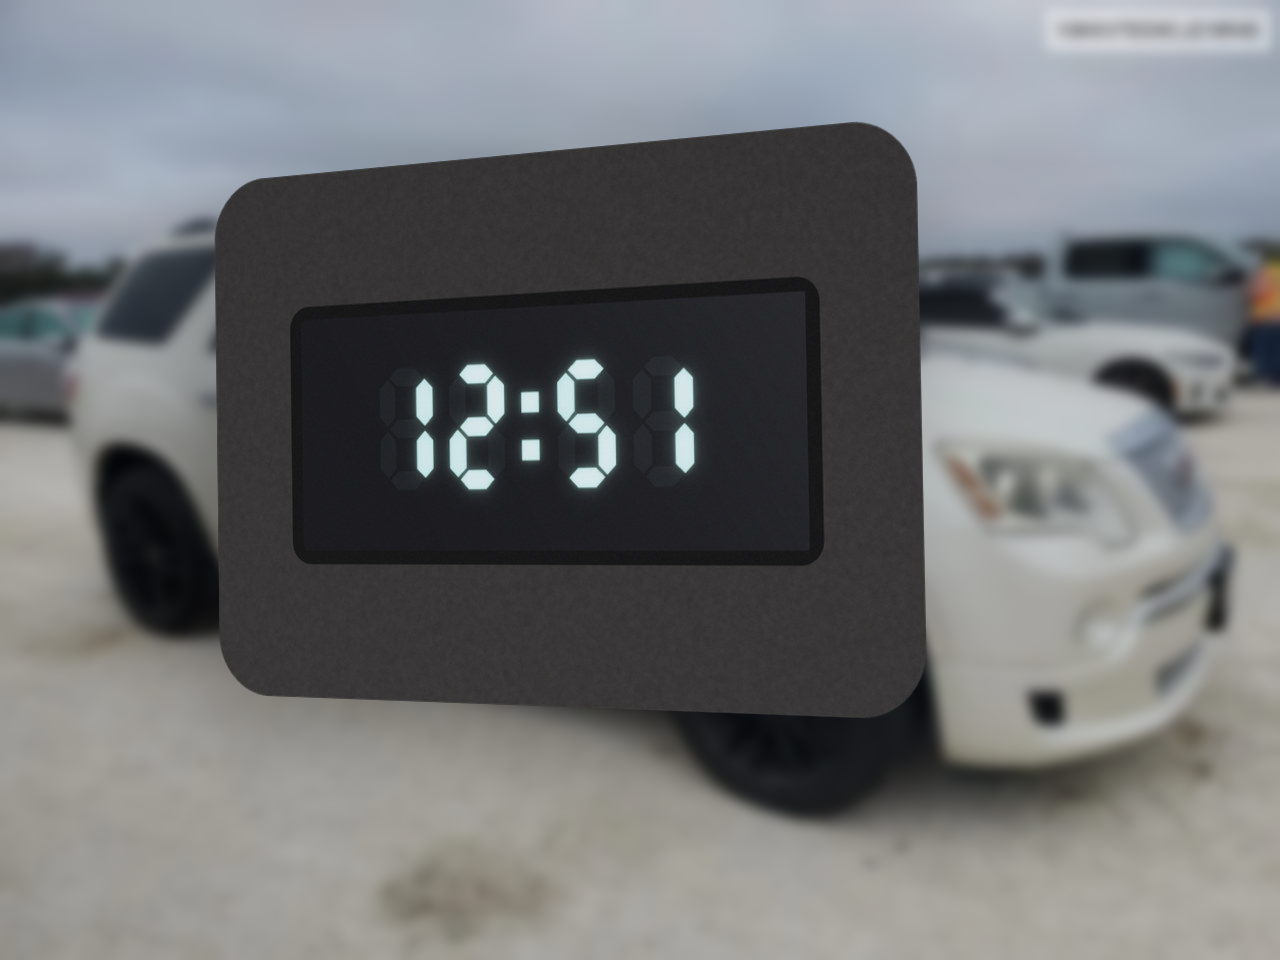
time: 12:51
